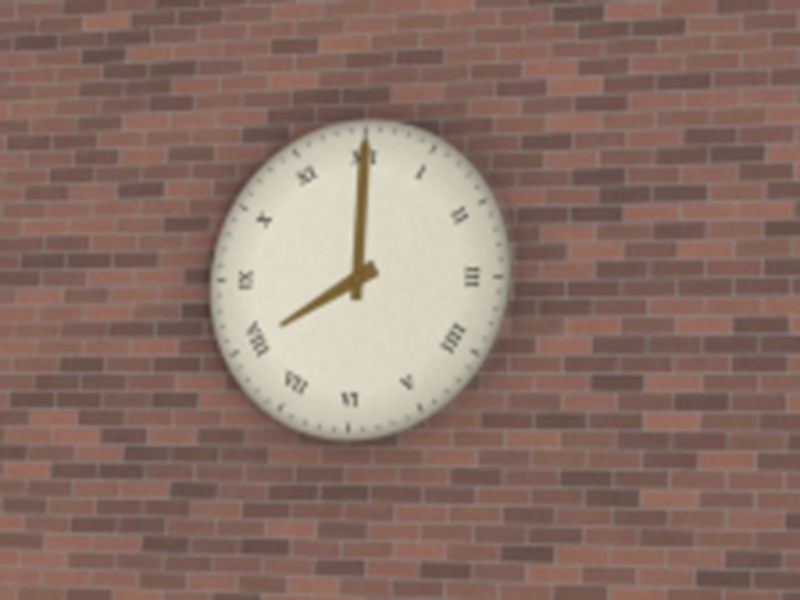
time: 8:00
